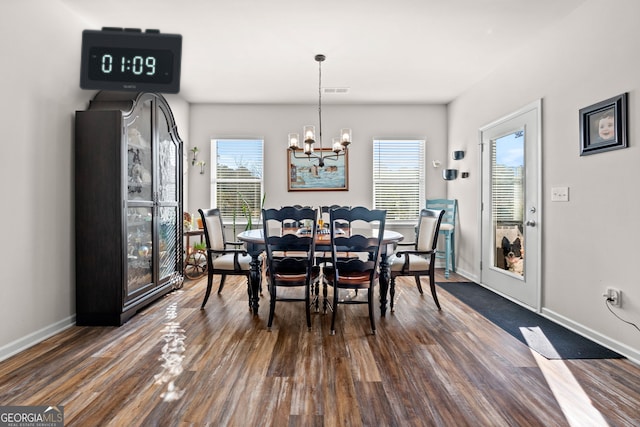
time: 1:09
